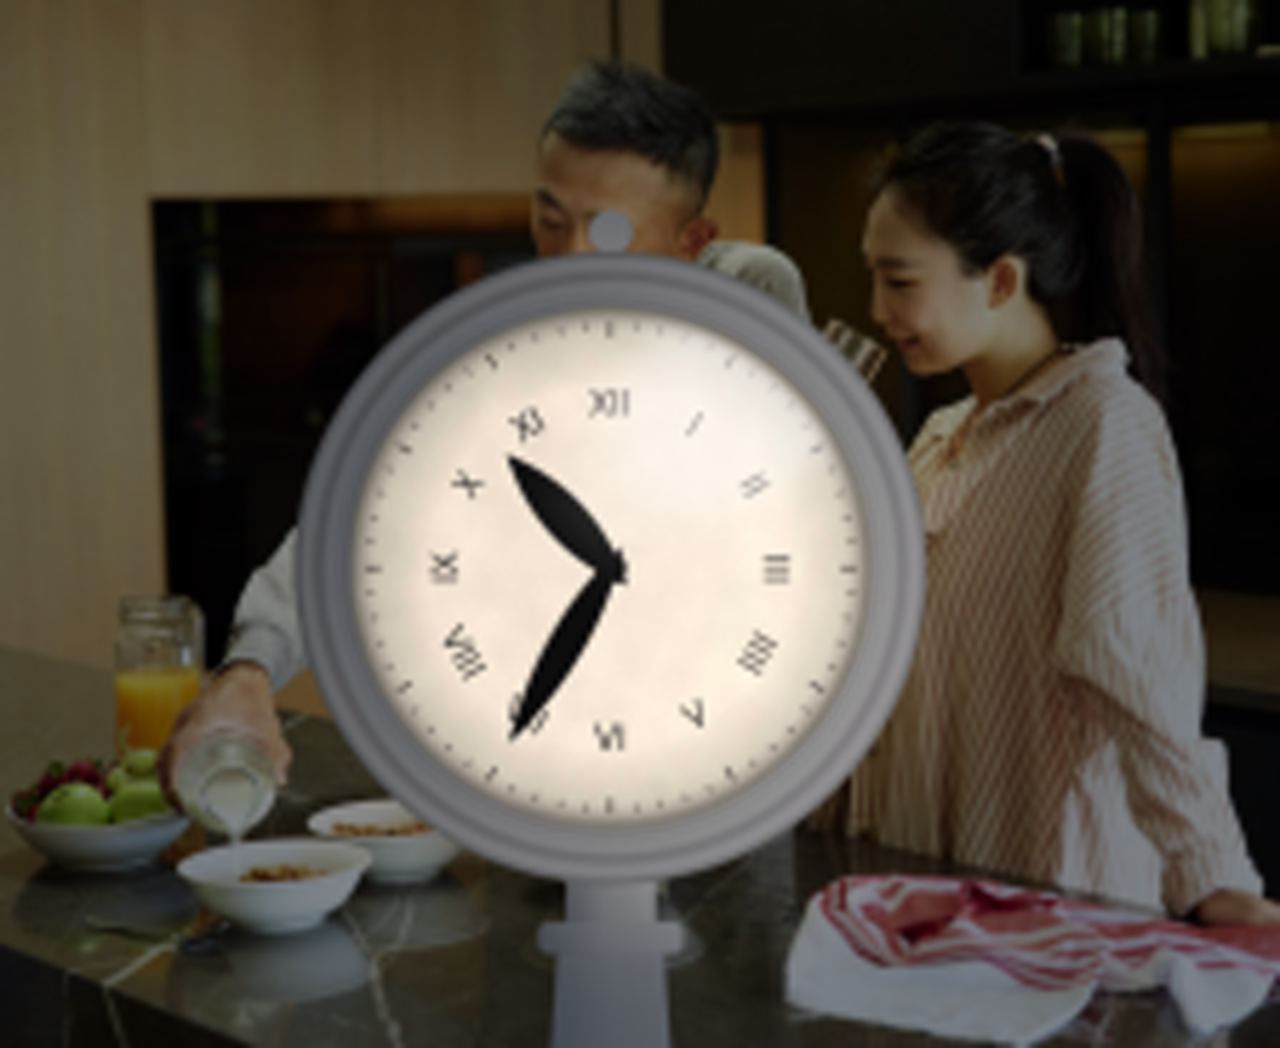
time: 10:35
